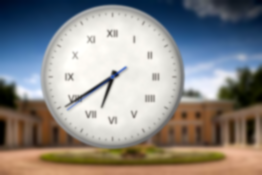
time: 6:39:39
